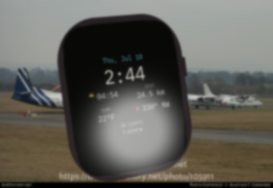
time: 2:44
